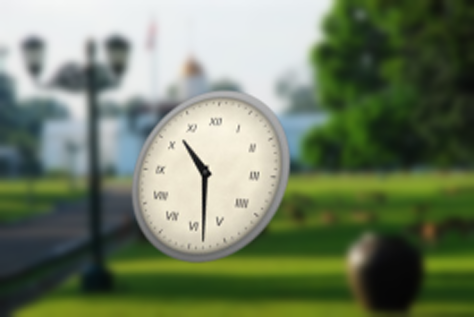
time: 10:28
